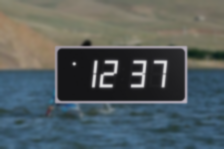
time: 12:37
